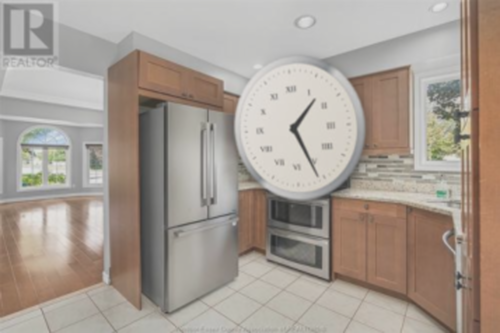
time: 1:26
